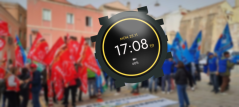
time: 17:08
